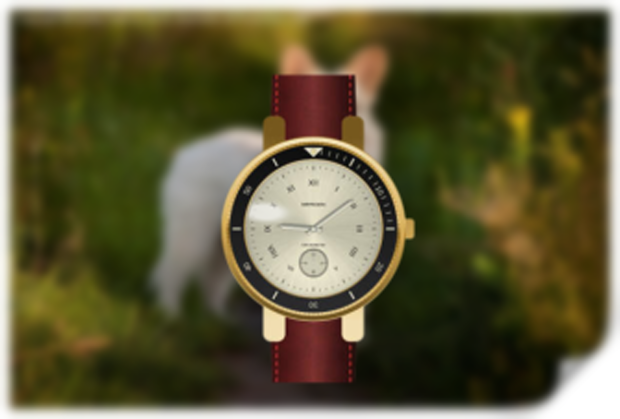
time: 9:09
